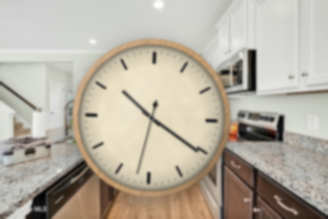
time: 10:20:32
